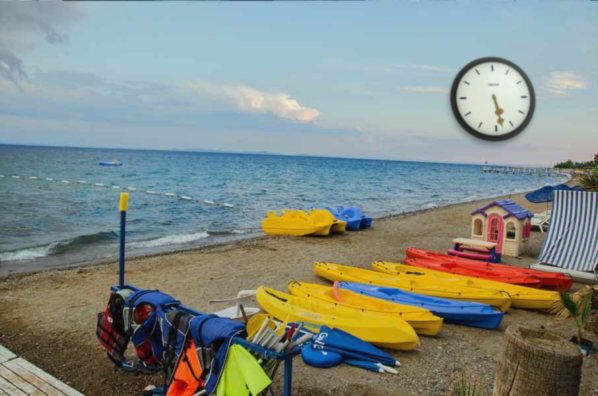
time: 5:28
